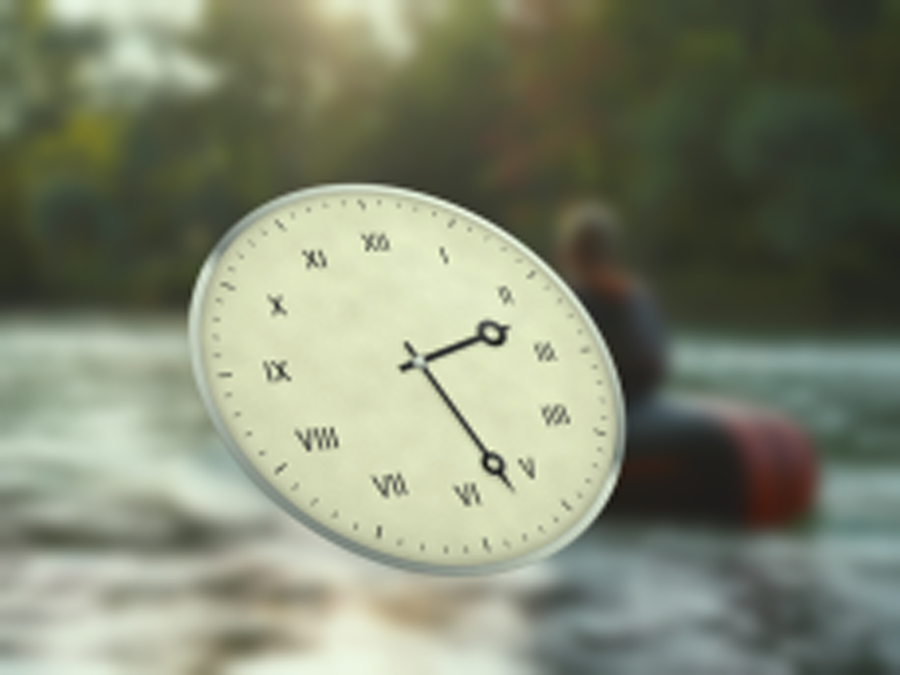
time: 2:27
